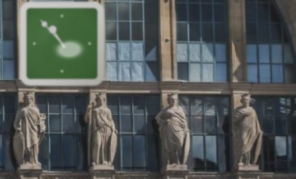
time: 10:53
